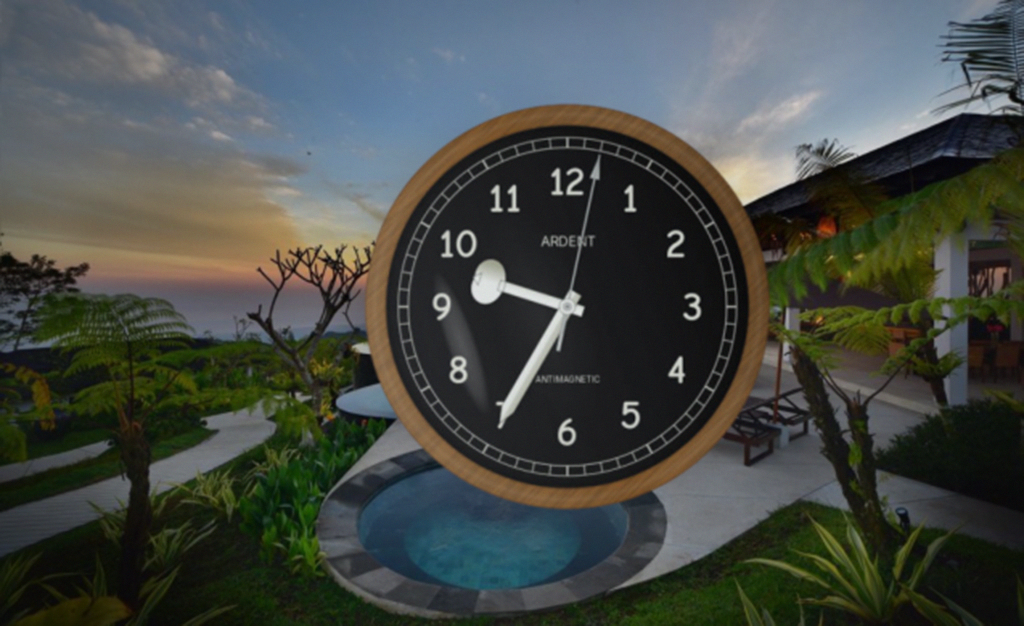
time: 9:35:02
